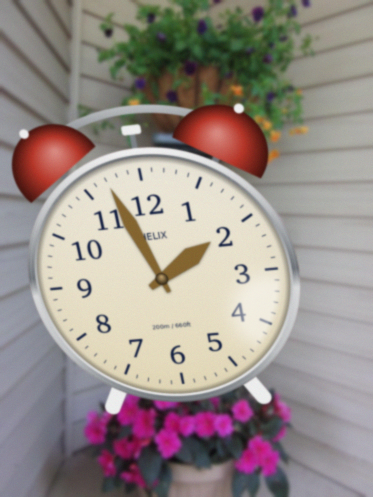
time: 1:57
